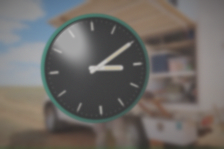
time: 3:10
